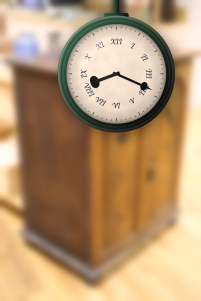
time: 8:19
